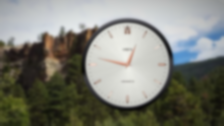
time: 12:47
